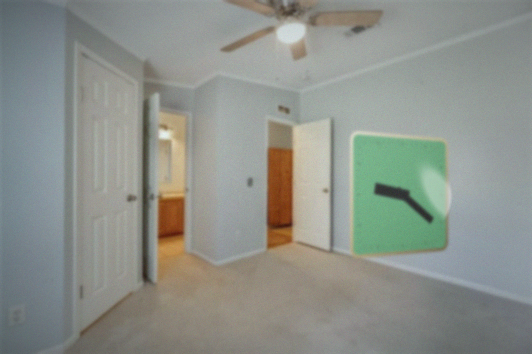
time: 9:21
